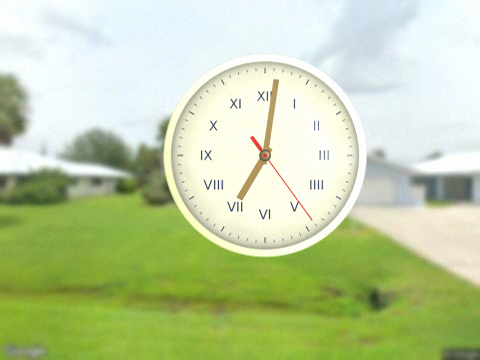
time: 7:01:24
